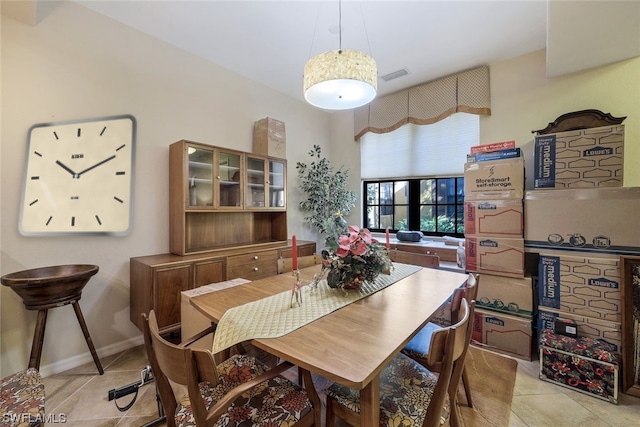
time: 10:11
